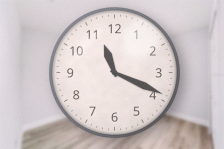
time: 11:19
